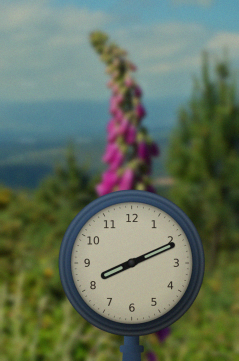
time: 8:11
